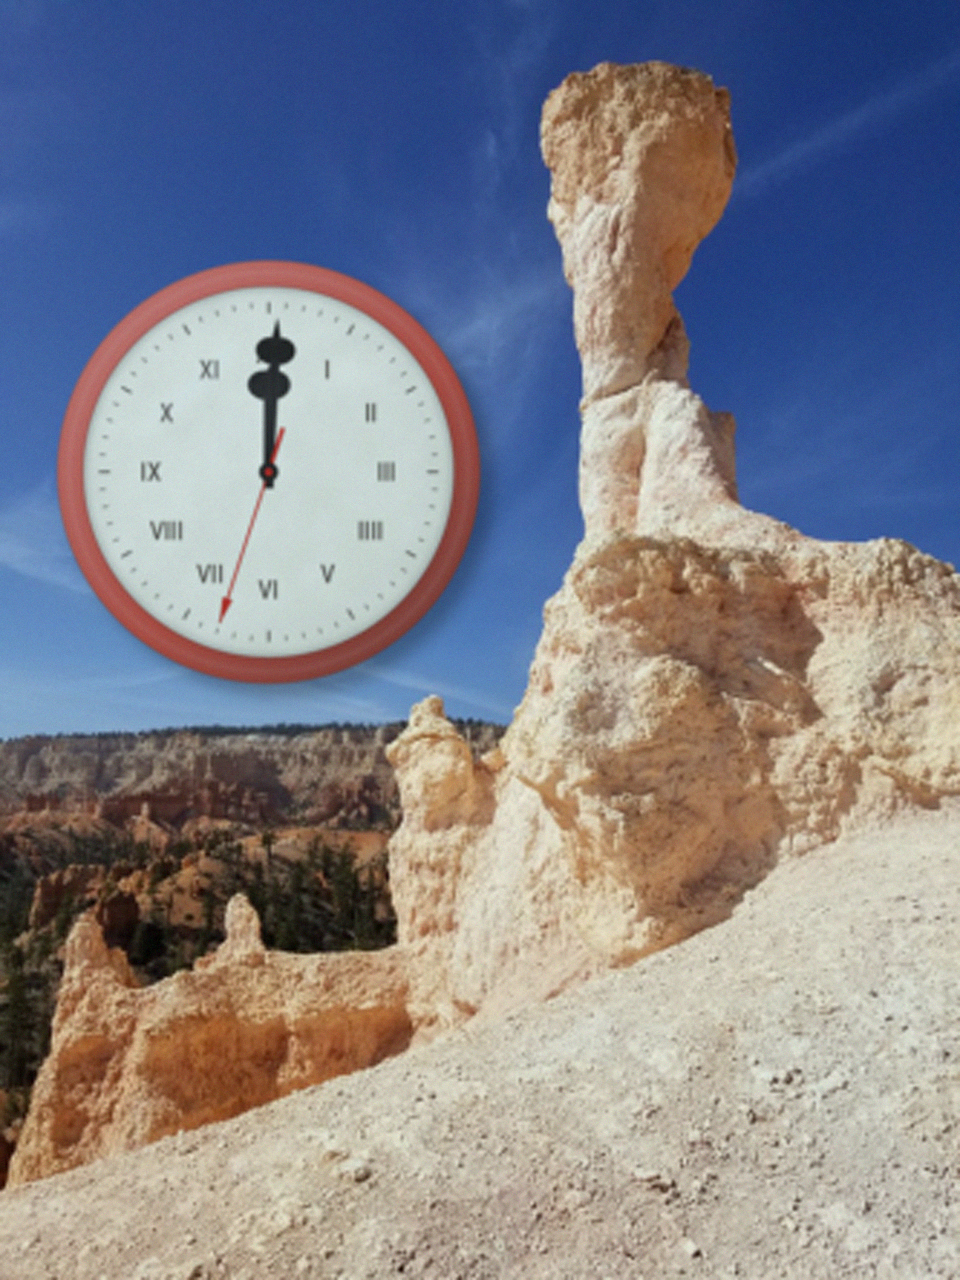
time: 12:00:33
